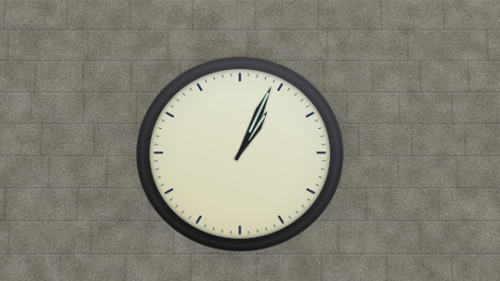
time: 1:04
